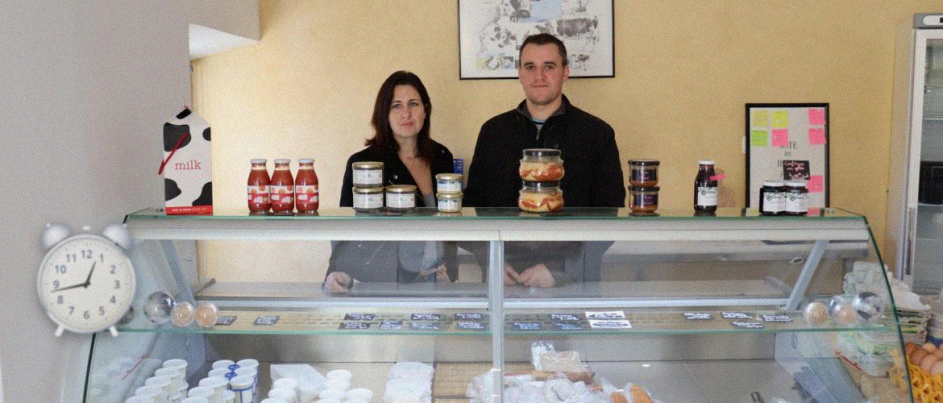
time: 12:43
